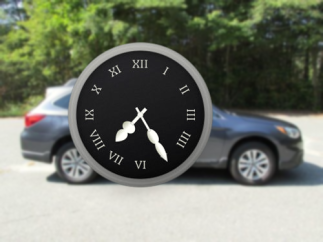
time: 7:25
